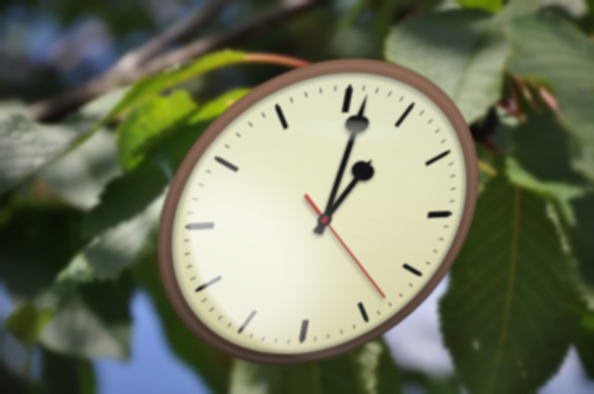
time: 1:01:23
